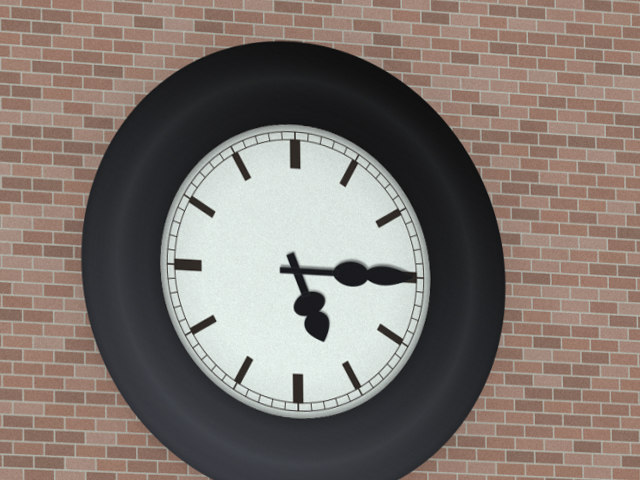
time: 5:15
